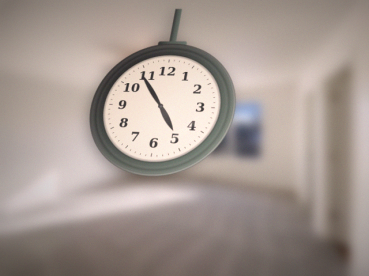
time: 4:54
